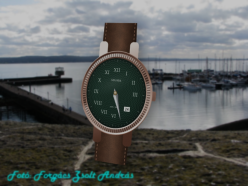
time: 5:27
